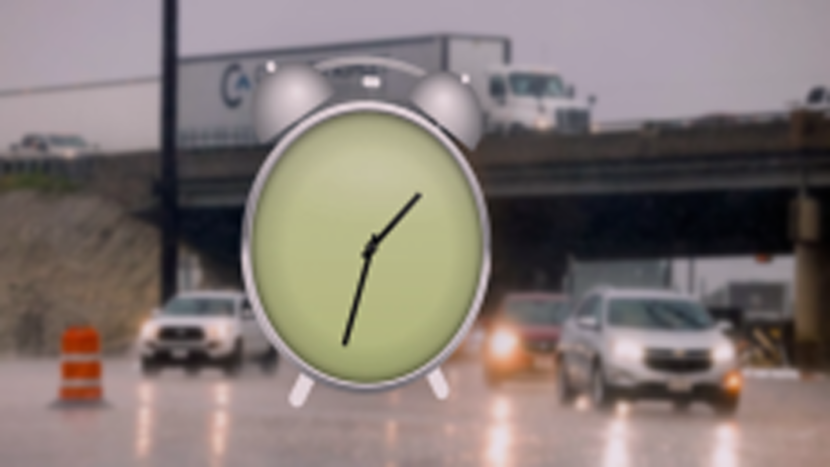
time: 1:33
